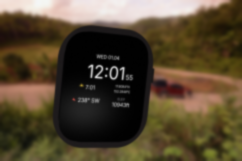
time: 12:01
